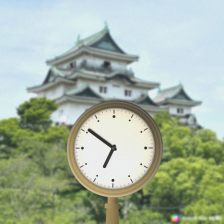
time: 6:51
